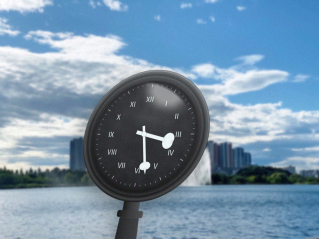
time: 3:28
